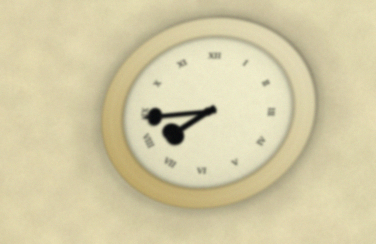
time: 7:44
